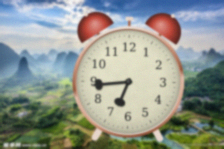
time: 6:44
